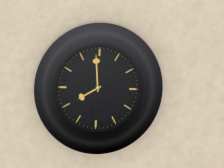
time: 7:59
